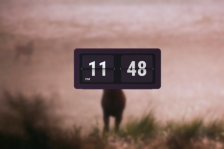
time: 11:48
